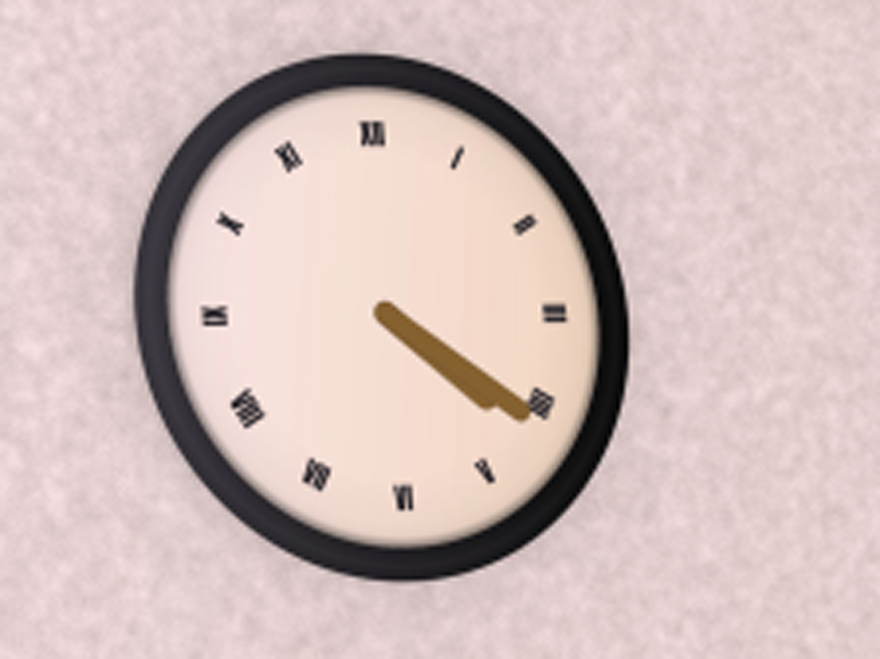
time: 4:21
